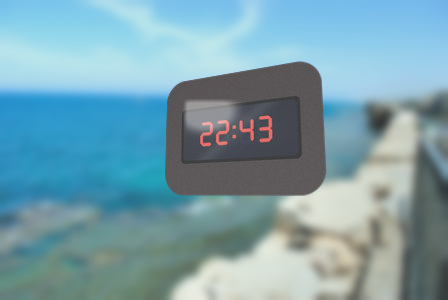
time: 22:43
